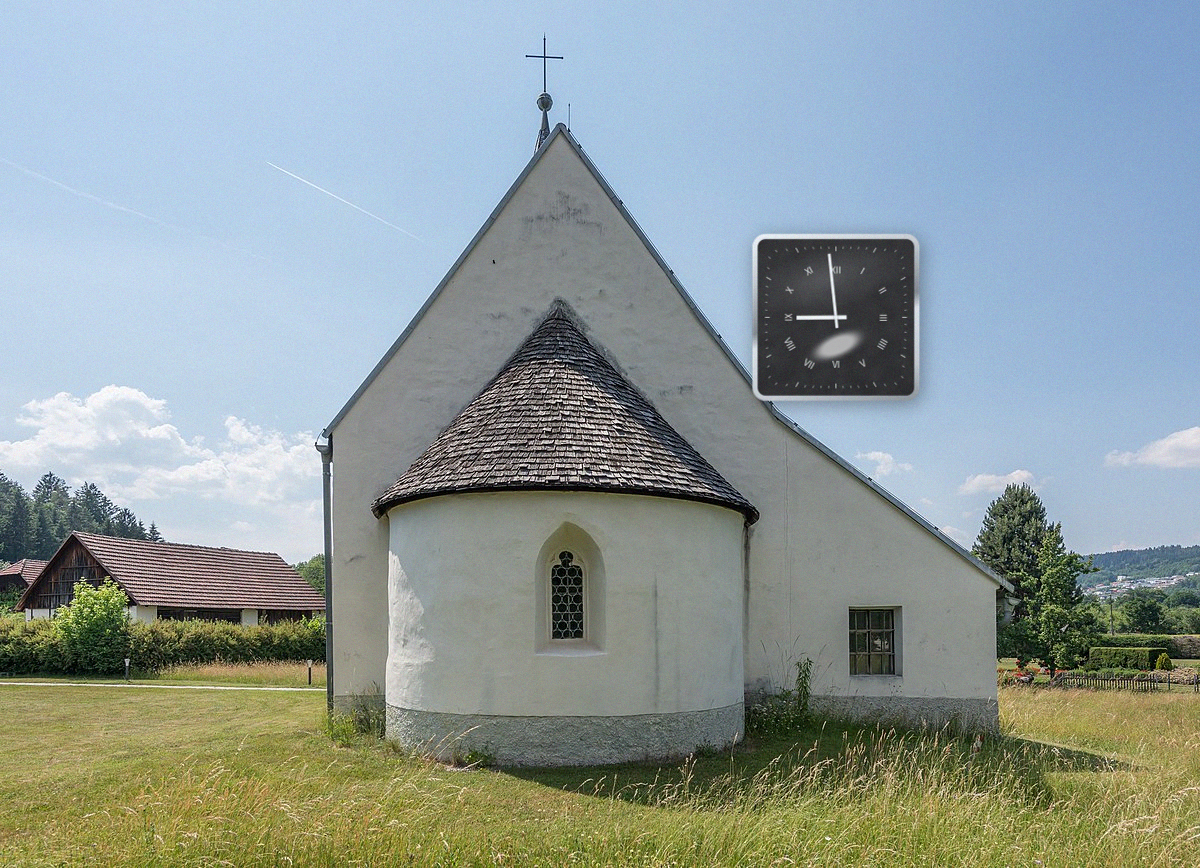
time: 8:59
